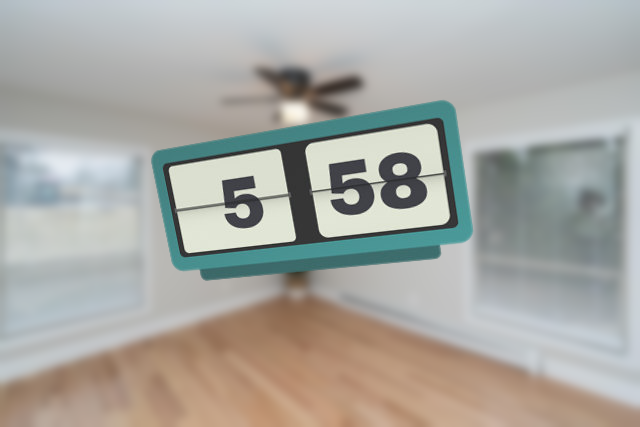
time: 5:58
